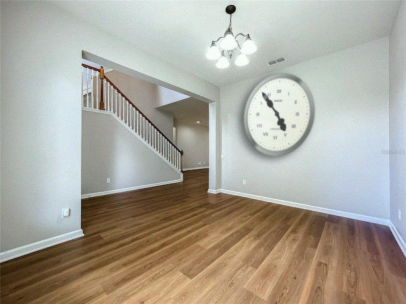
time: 4:53
